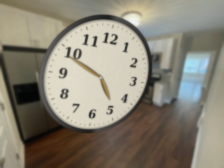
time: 4:49
